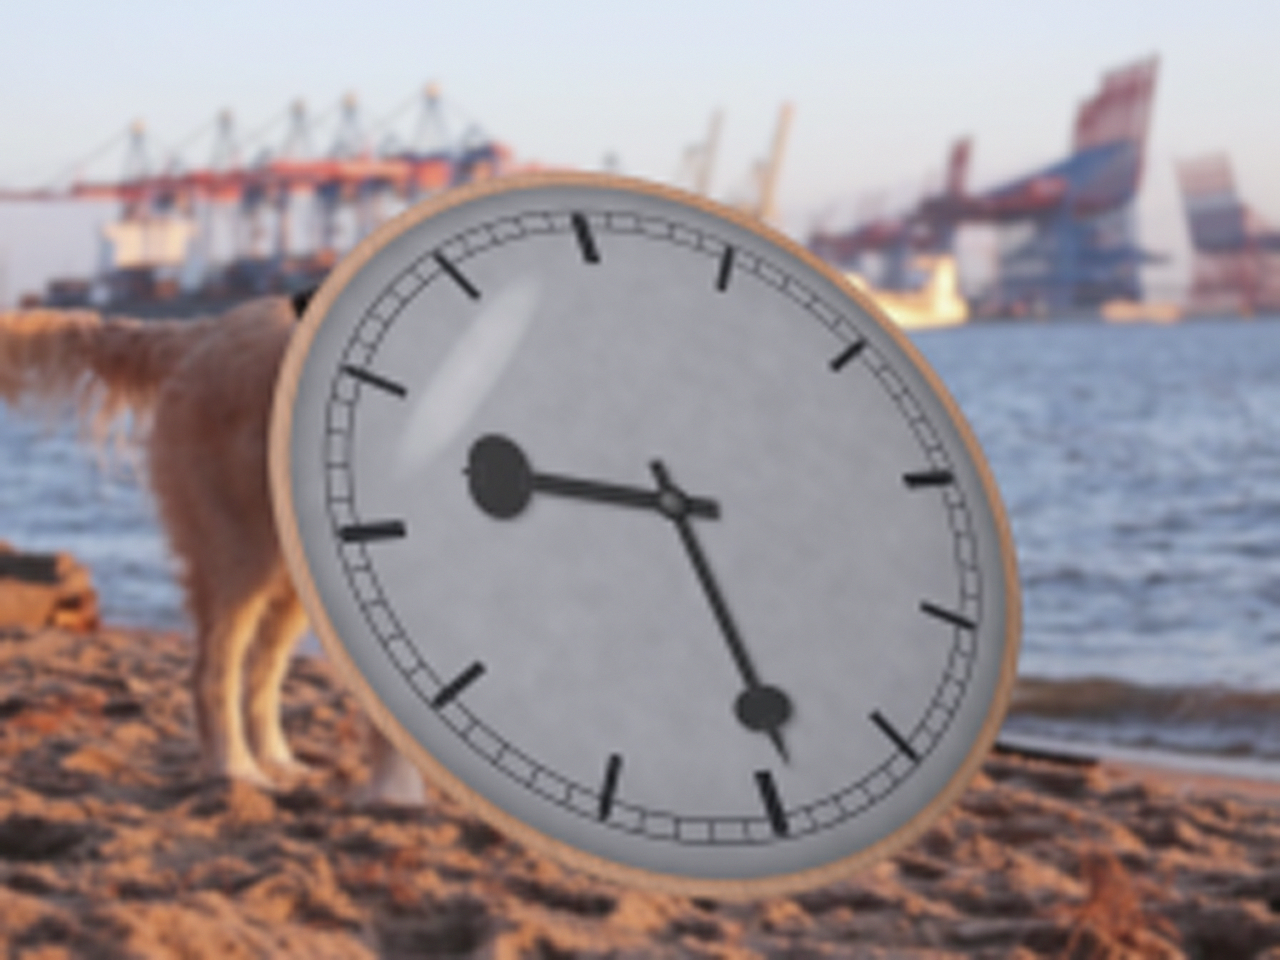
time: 9:29
